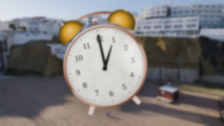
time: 1:00
